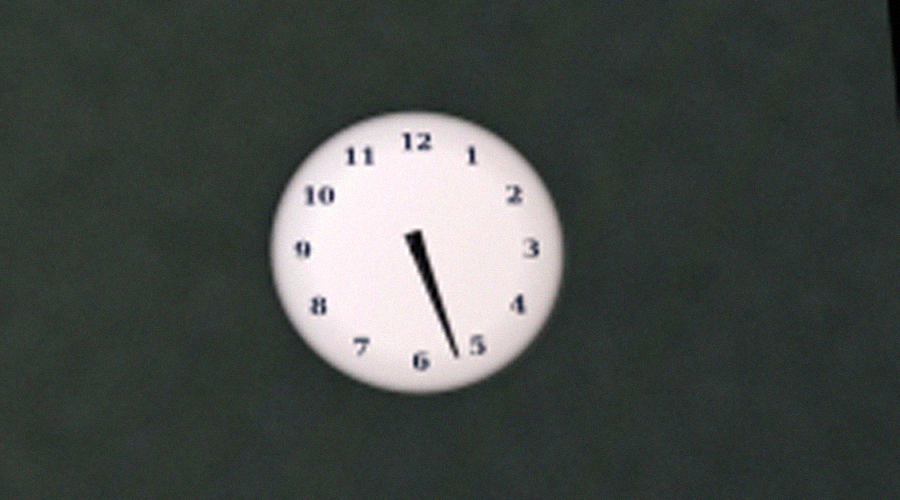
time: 5:27
